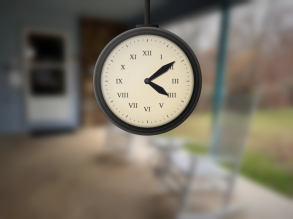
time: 4:09
